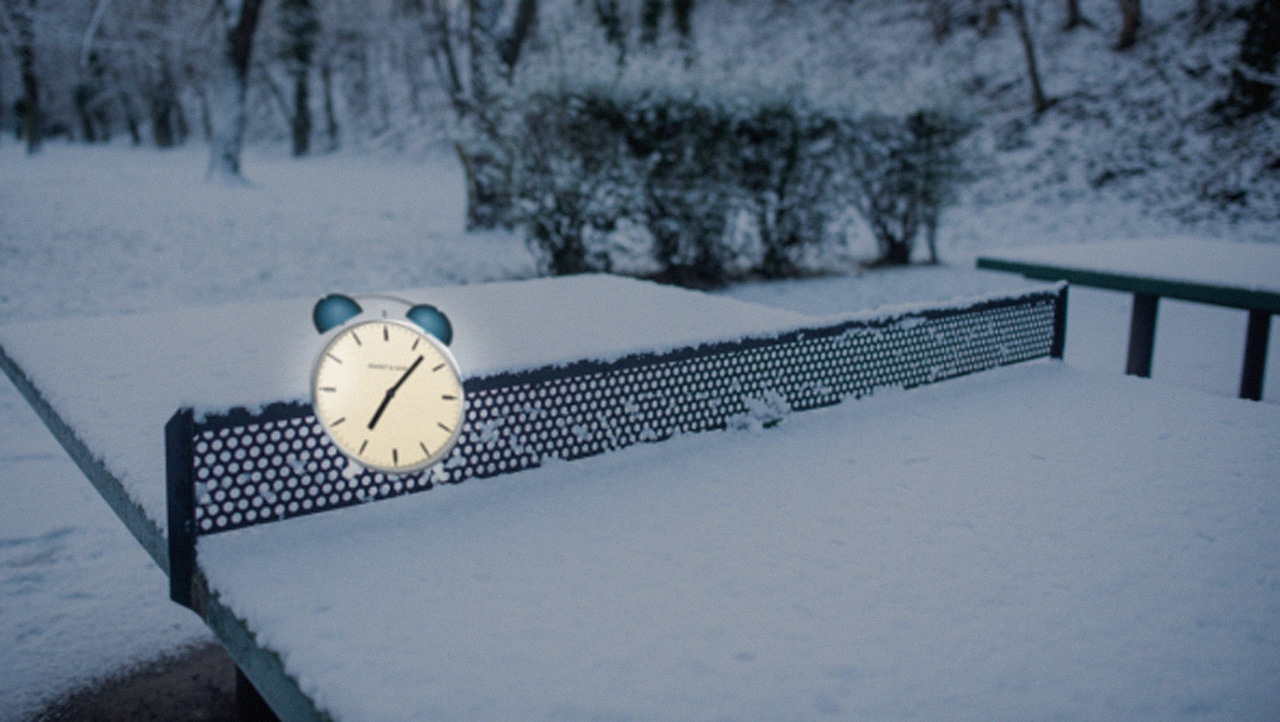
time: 7:07
